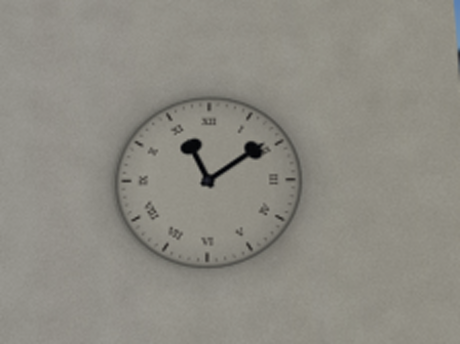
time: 11:09
